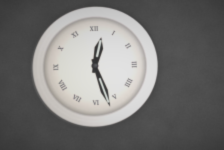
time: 12:27
